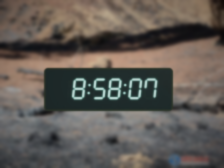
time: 8:58:07
